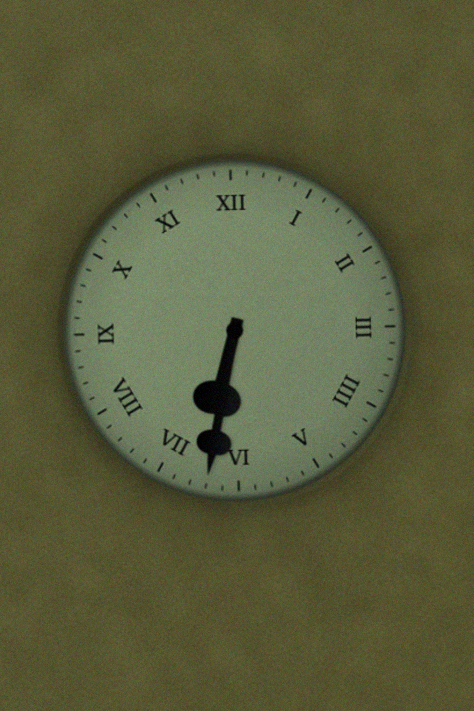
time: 6:32
